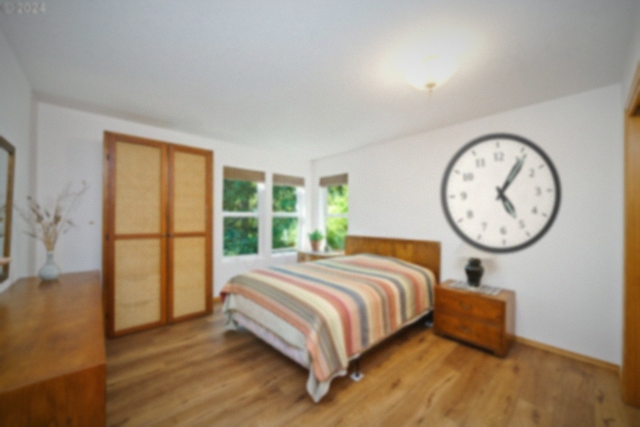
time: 5:06
